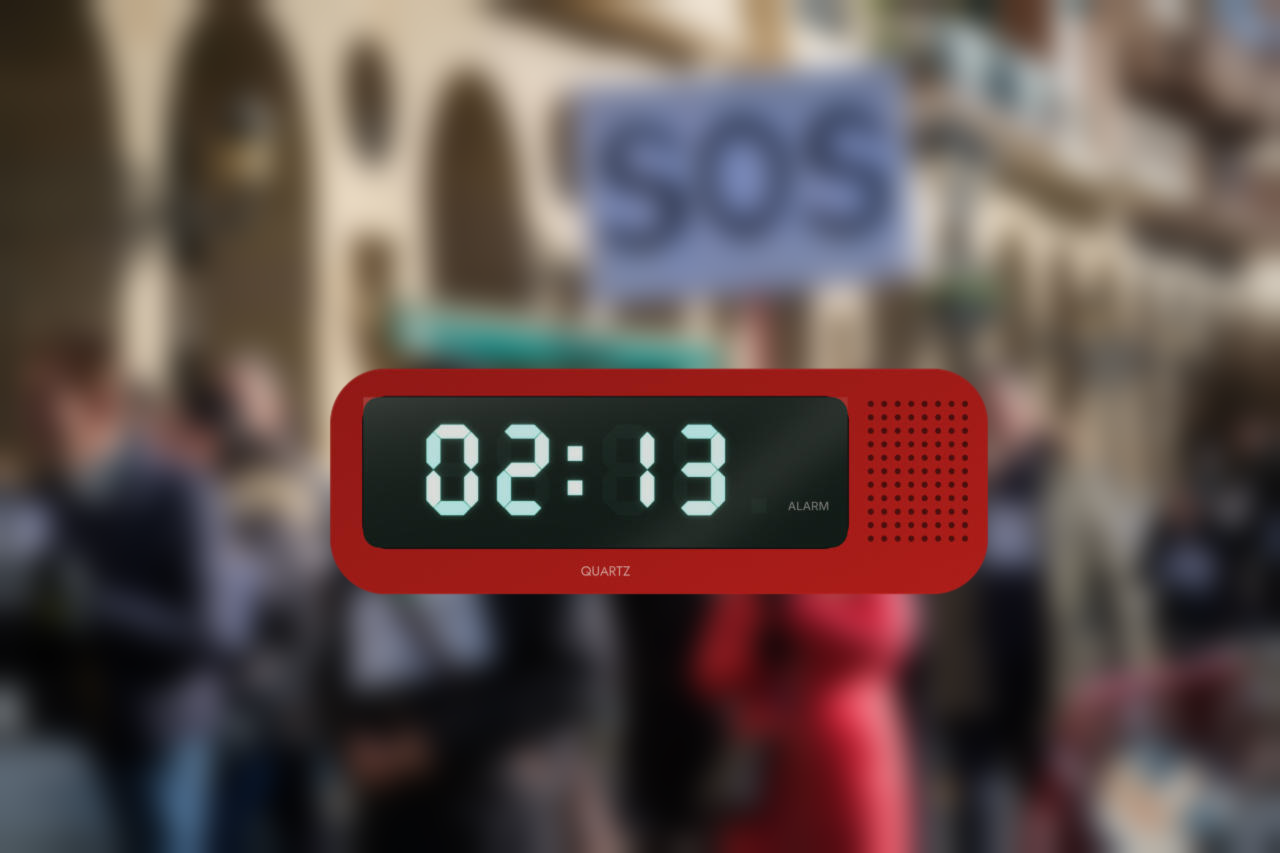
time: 2:13
